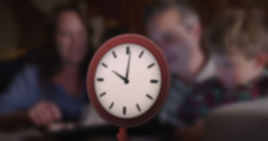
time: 10:01
